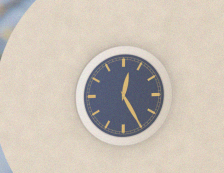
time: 12:25
